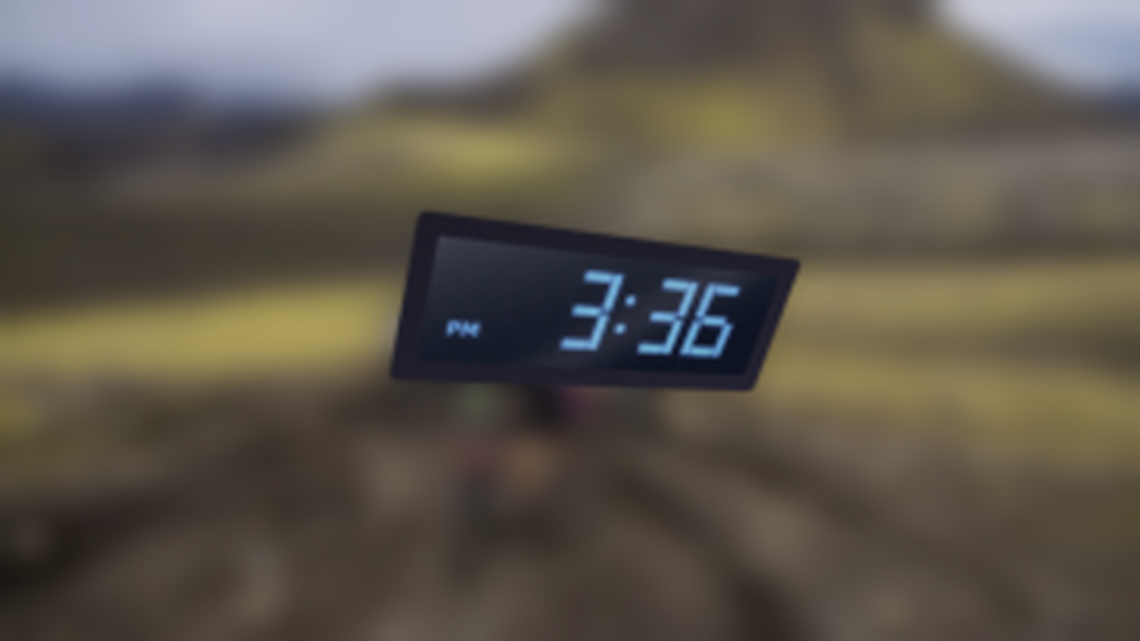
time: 3:36
